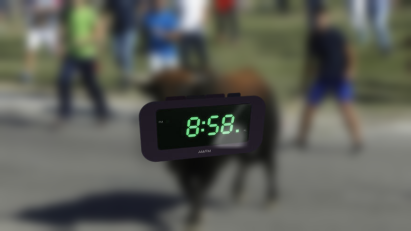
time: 8:58
